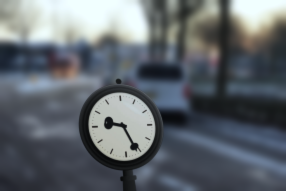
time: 9:26
